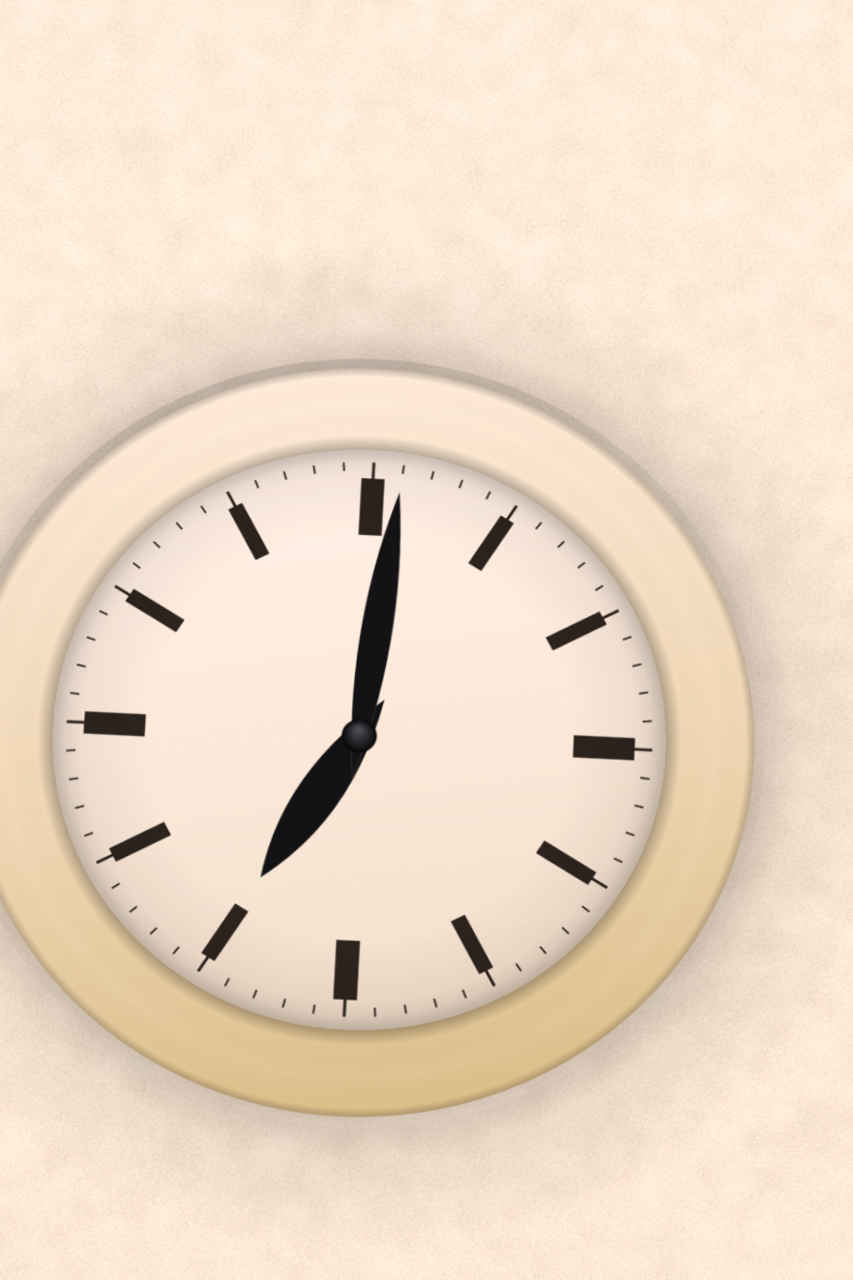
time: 7:01
